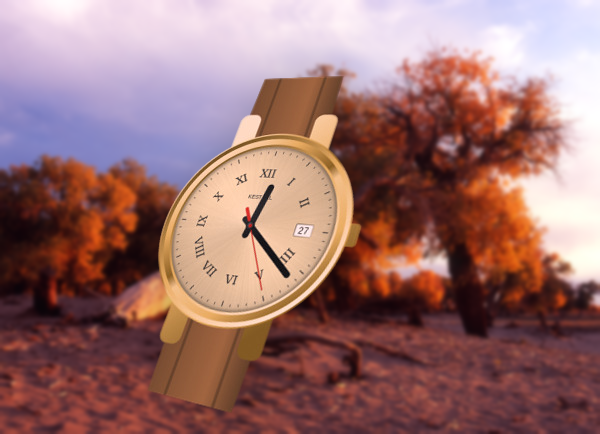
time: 12:21:25
